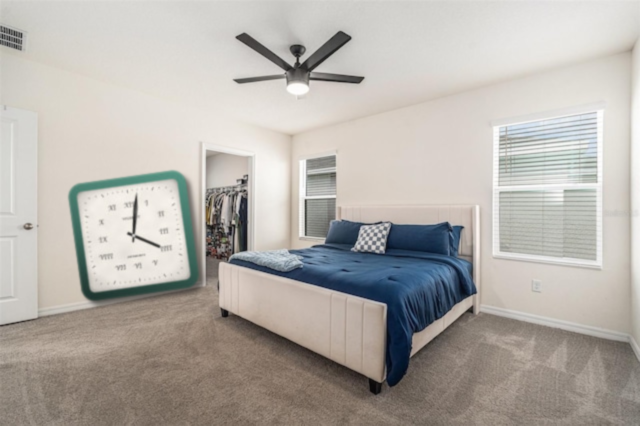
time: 4:02
